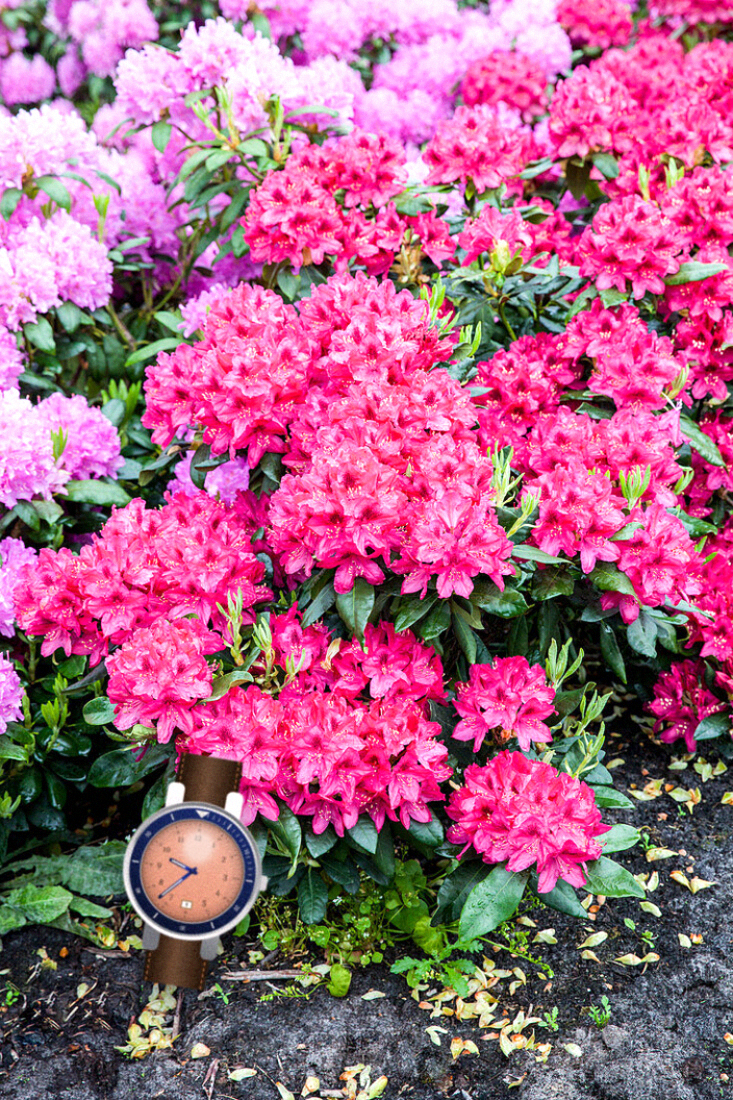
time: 9:37
